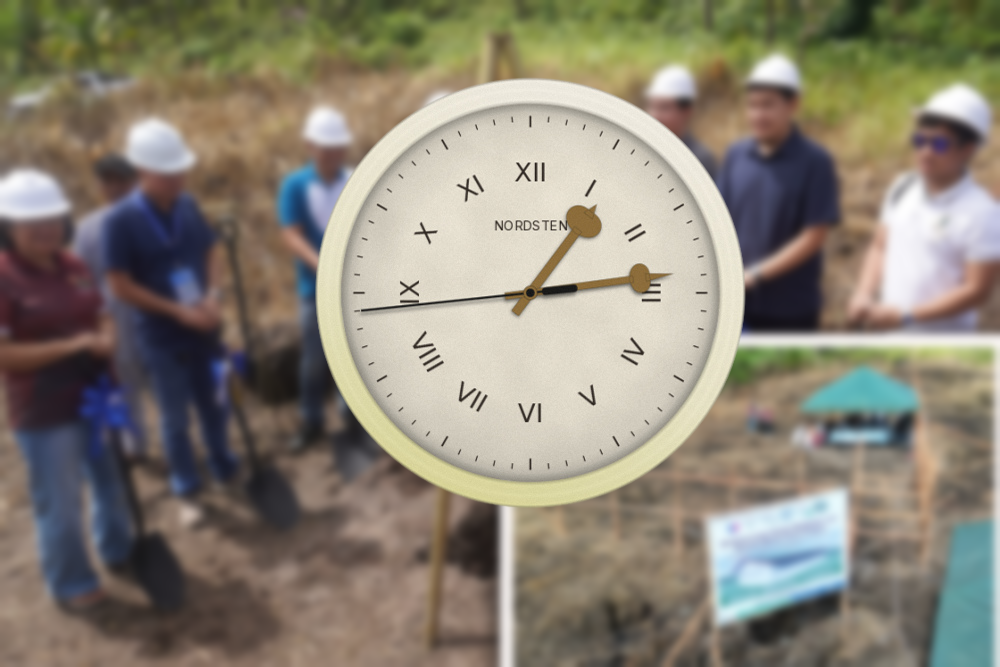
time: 1:13:44
